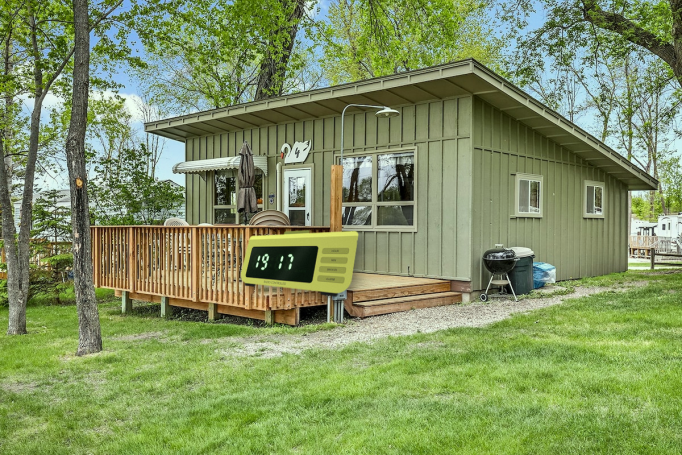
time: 19:17
